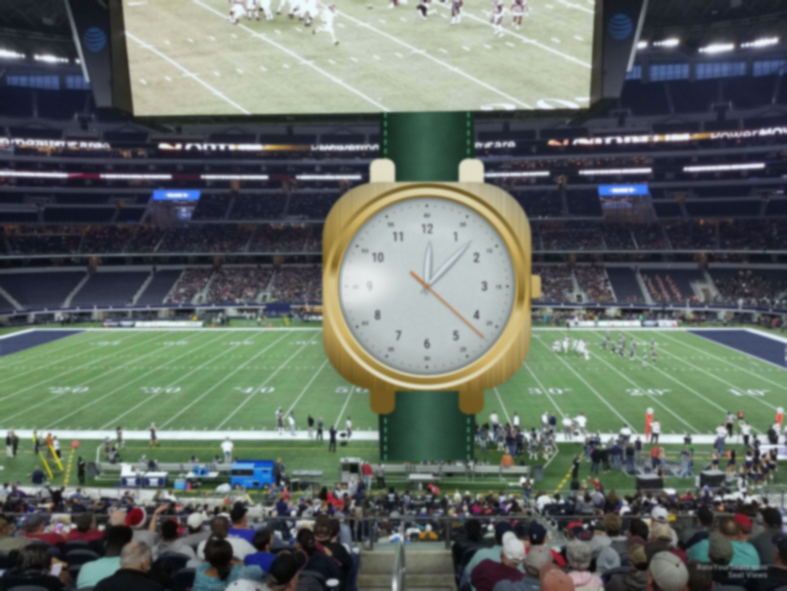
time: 12:07:22
